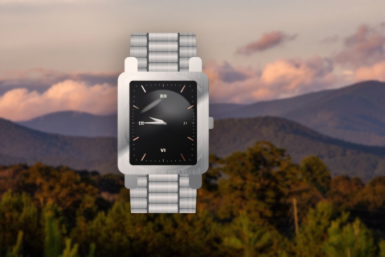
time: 9:45
